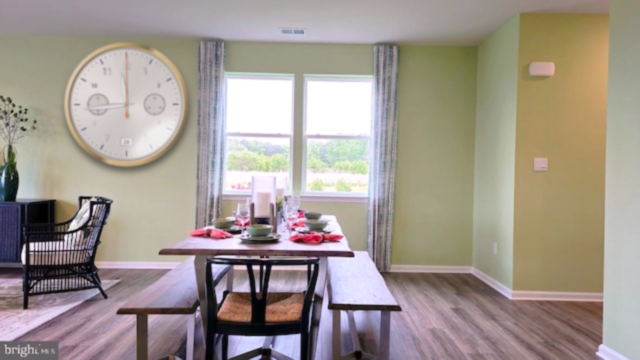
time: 11:44
